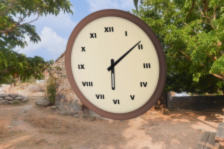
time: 6:09
